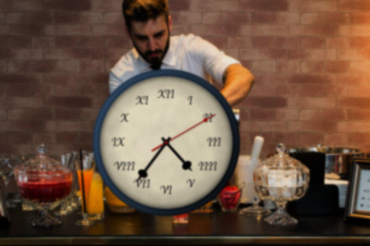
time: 4:36:10
